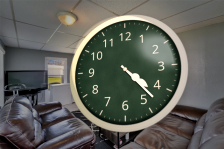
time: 4:23
